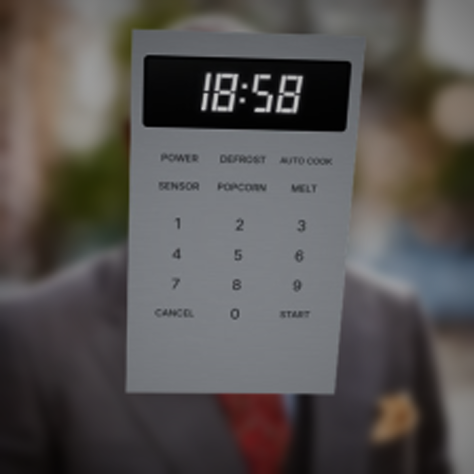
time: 18:58
